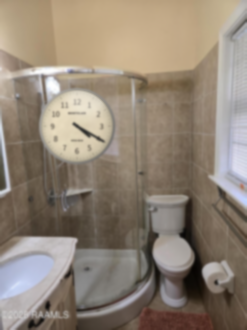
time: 4:20
